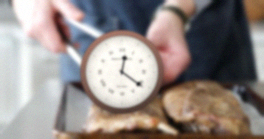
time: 12:21
